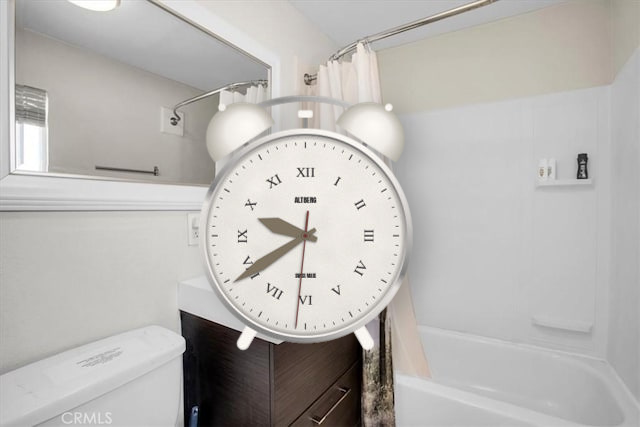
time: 9:39:31
